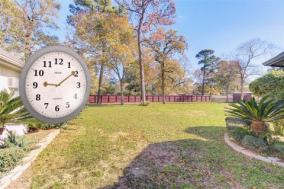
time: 9:09
